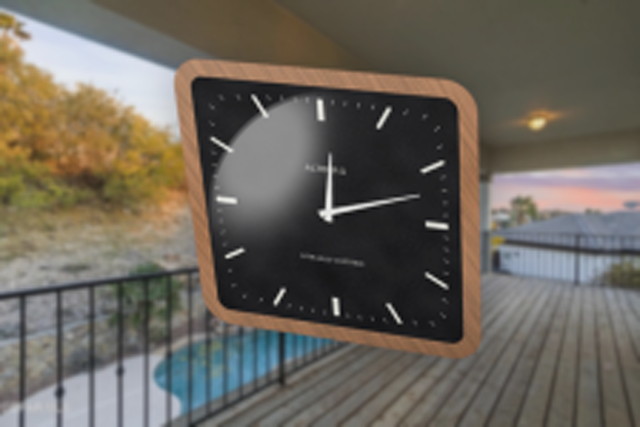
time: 12:12
